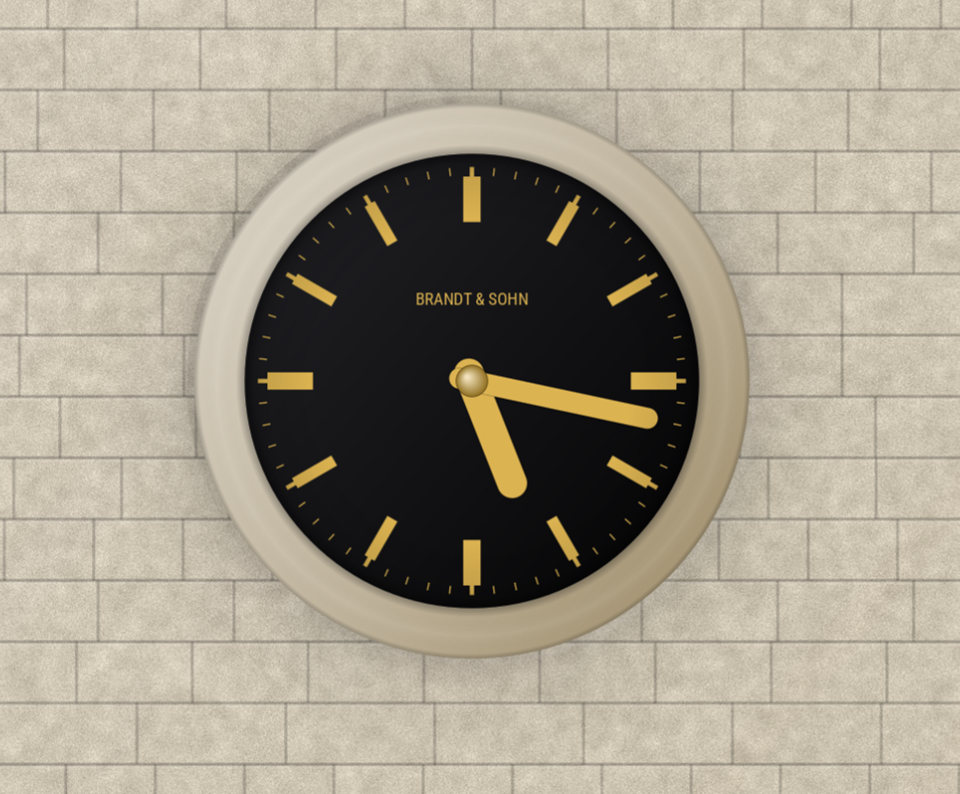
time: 5:17
